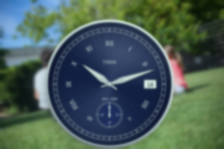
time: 10:12
